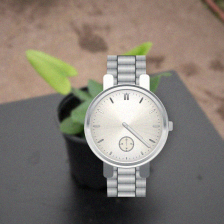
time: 4:22
